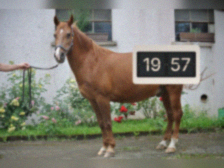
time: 19:57
